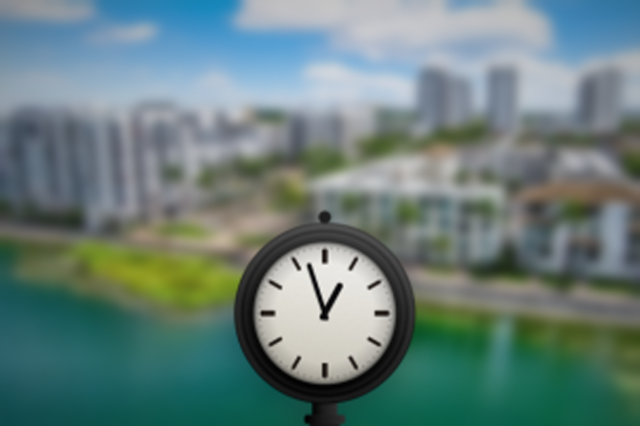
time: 12:57
